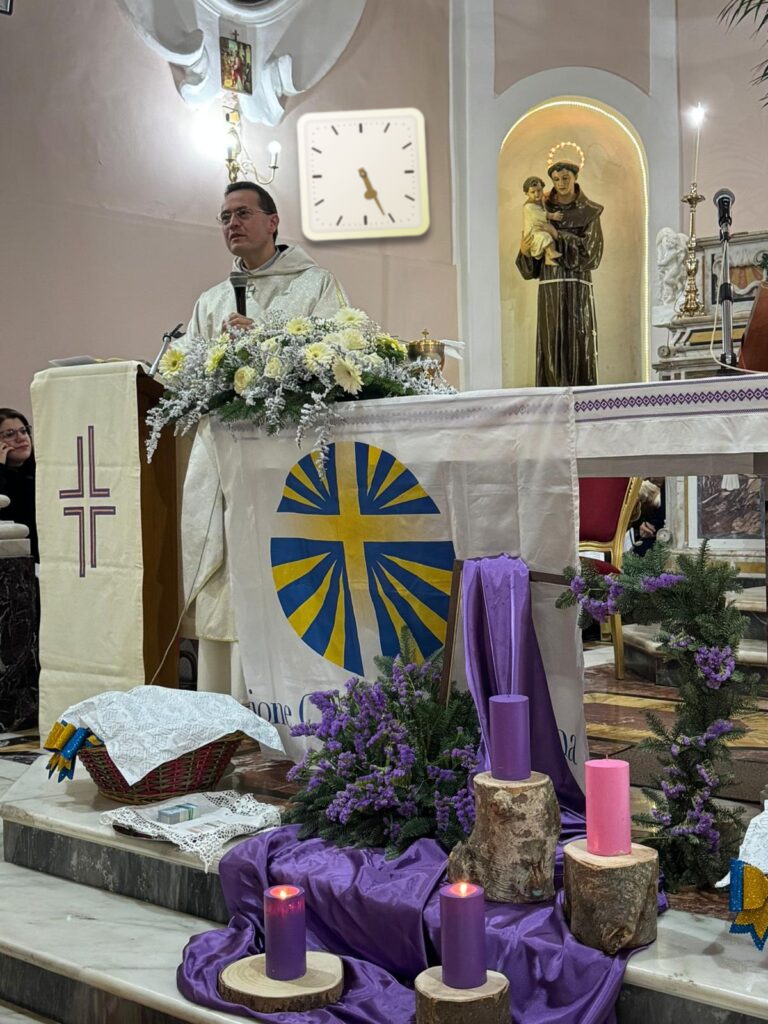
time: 5:26
